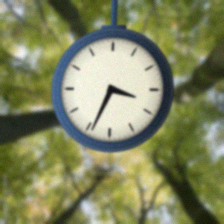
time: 3:34
